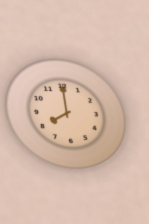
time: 8:00
